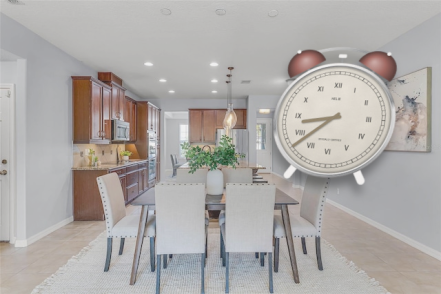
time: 8:38
